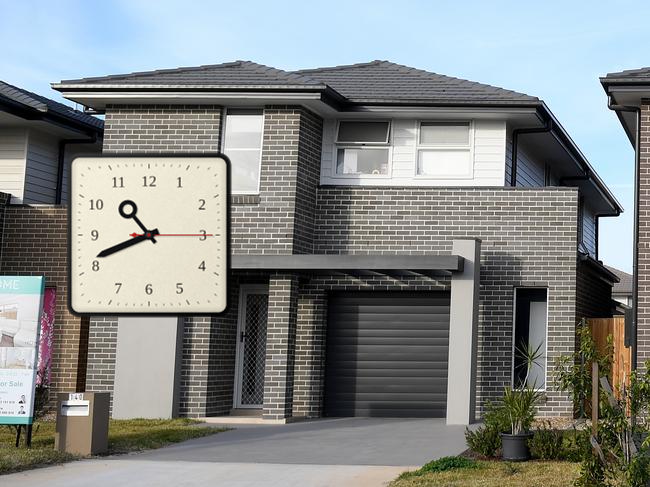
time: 10:41:15
